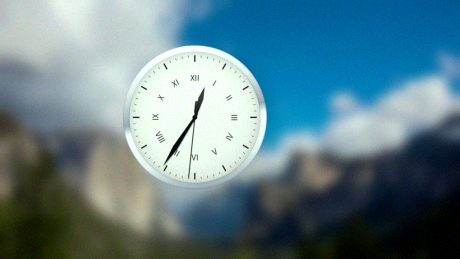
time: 12:35:31
